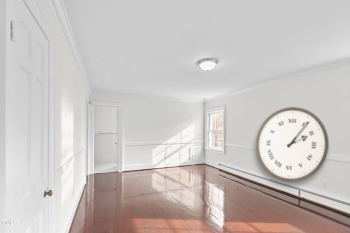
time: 2:06
